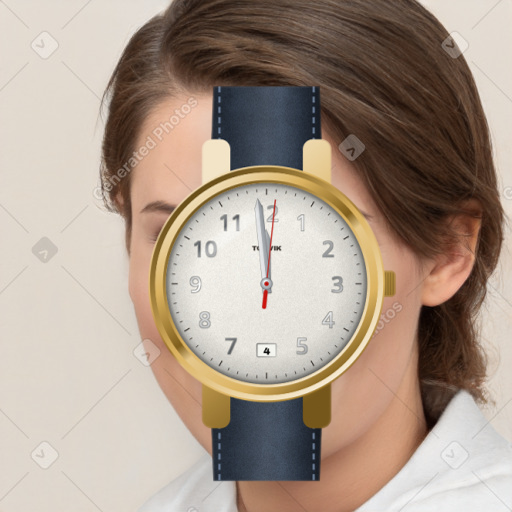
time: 11:59:01
